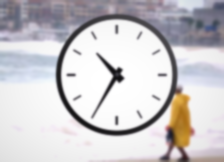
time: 10:35
